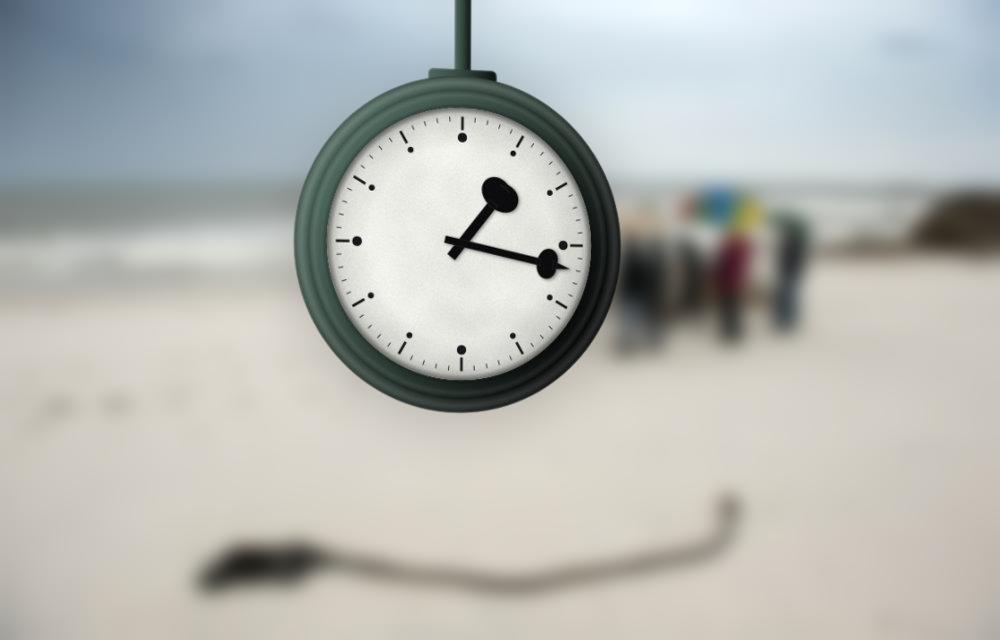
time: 1:17
